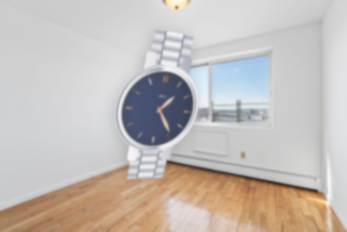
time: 1:24
